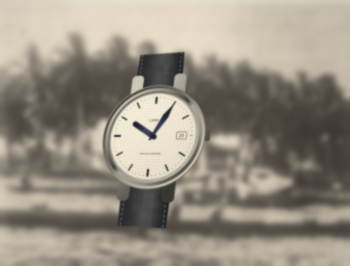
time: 10:05
